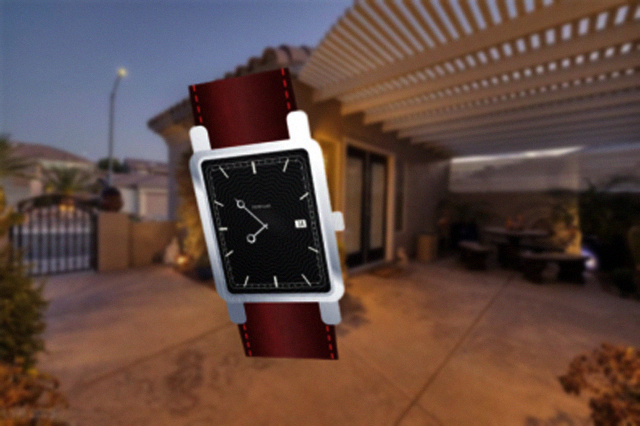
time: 7:53
